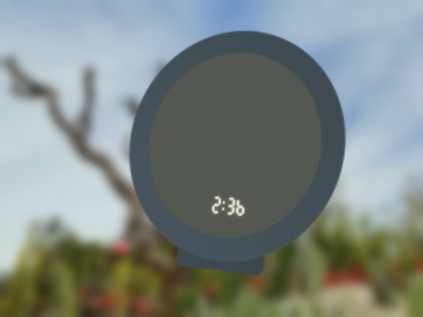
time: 2:36
